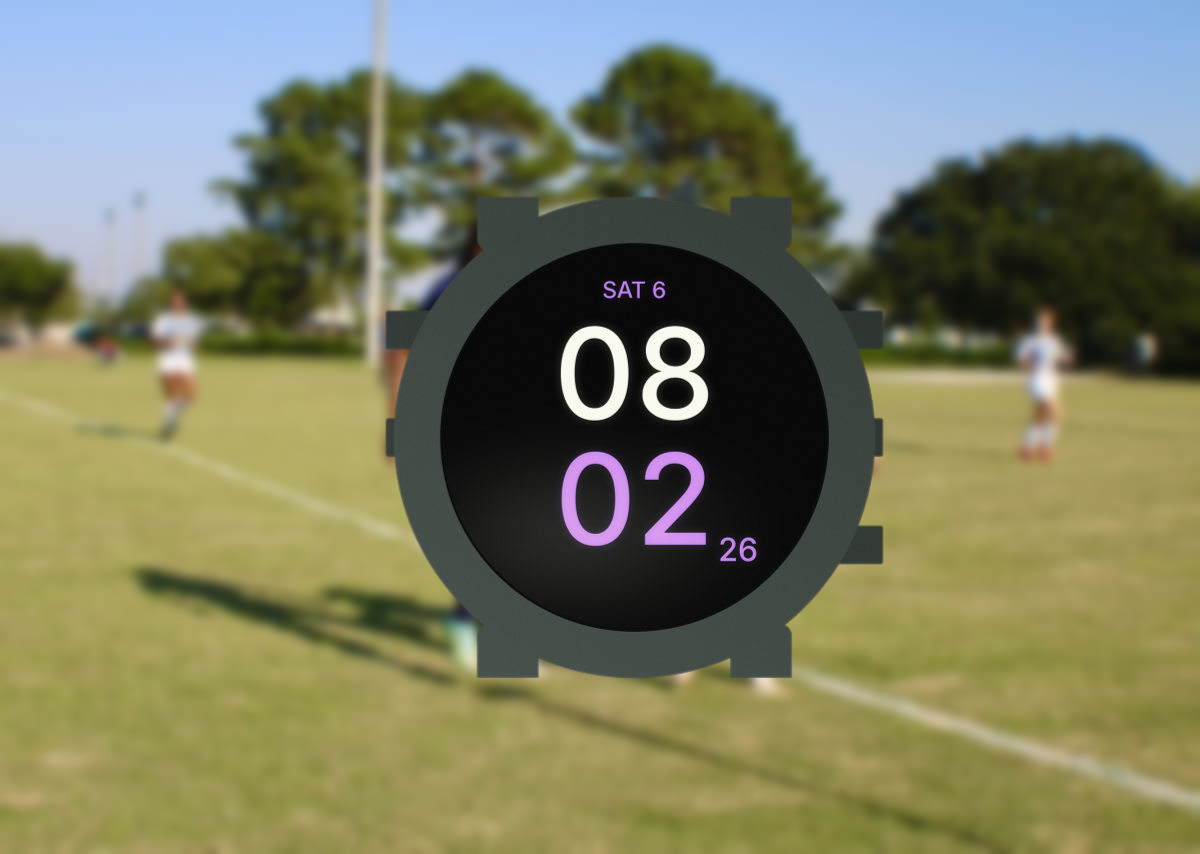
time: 8:02:26
